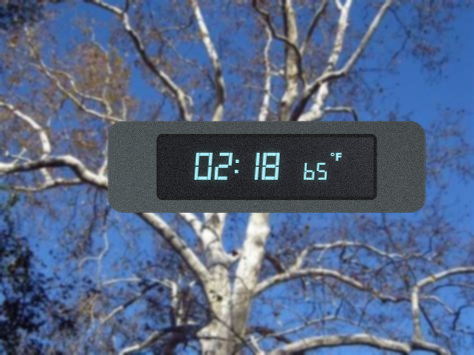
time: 2:18
